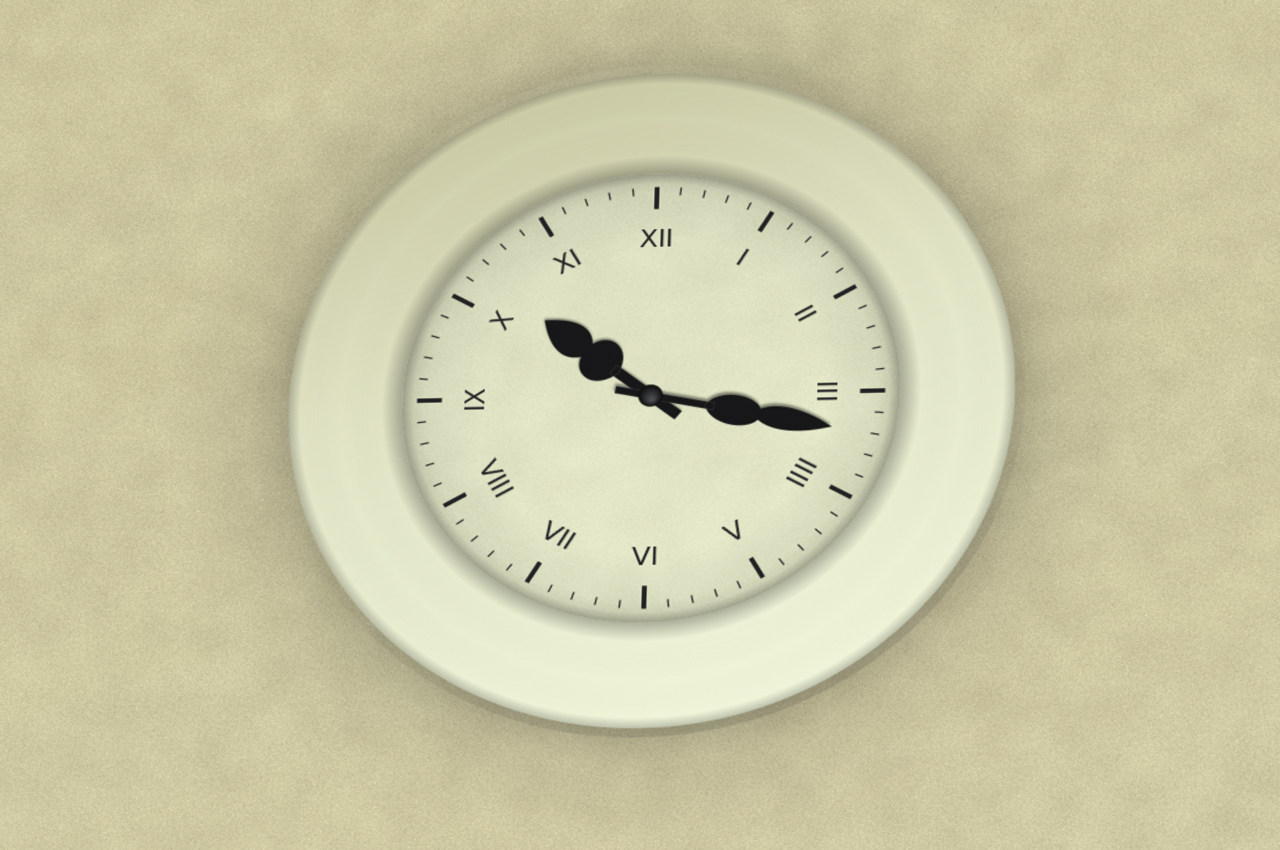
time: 10:17
